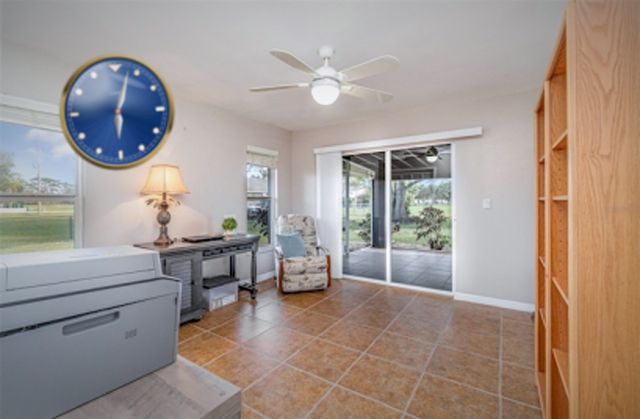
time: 6:03
